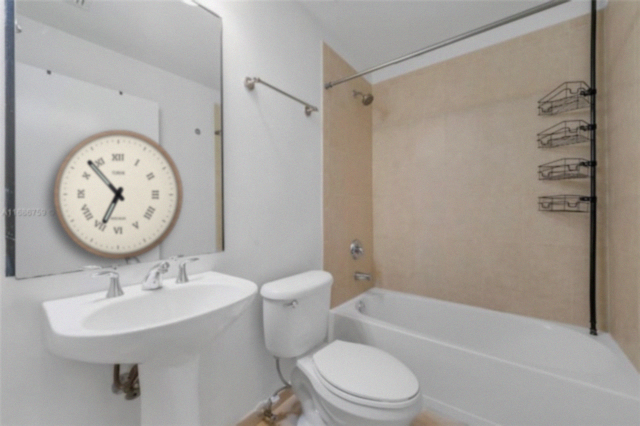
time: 6:53
